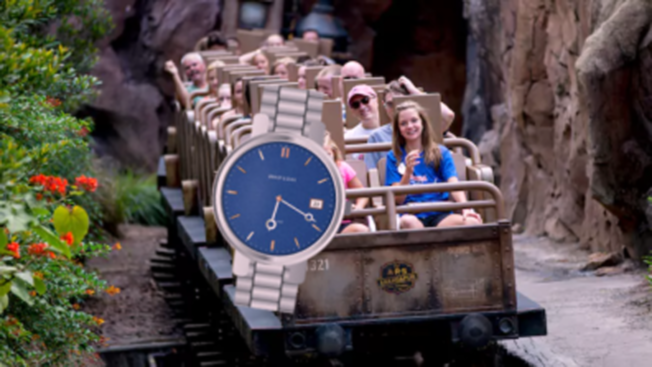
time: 6:19
